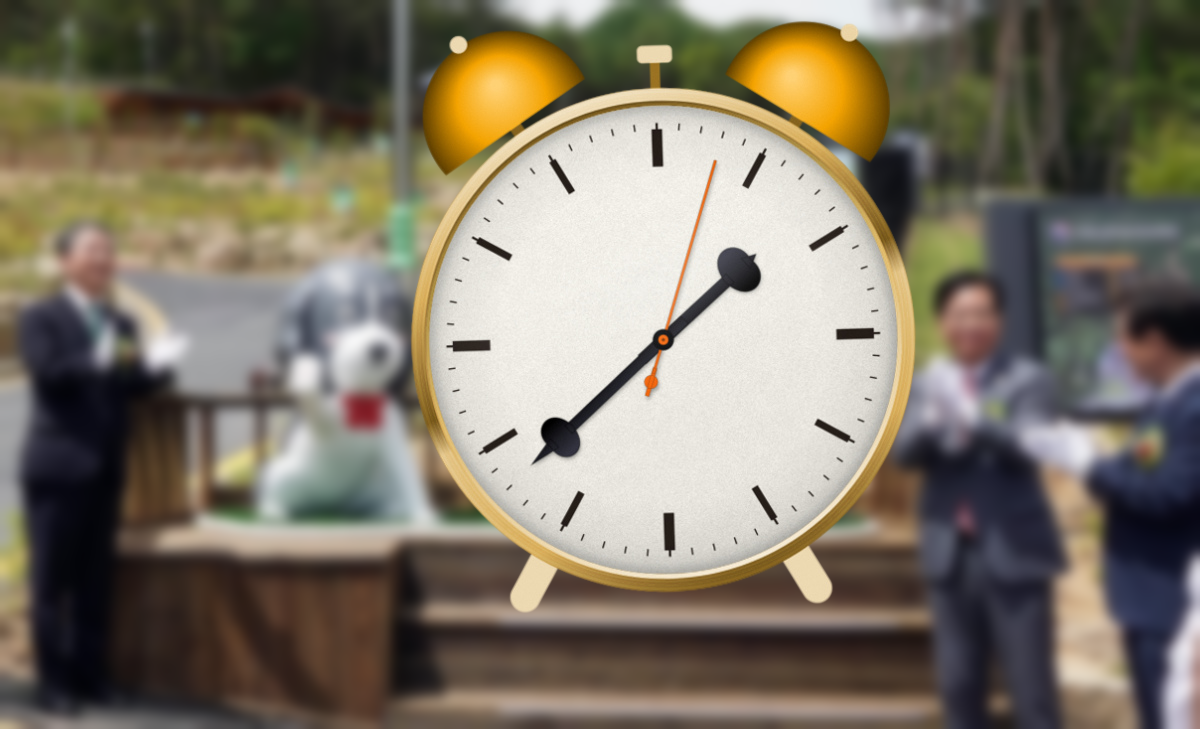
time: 1:38:03
